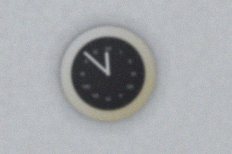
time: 11:52
